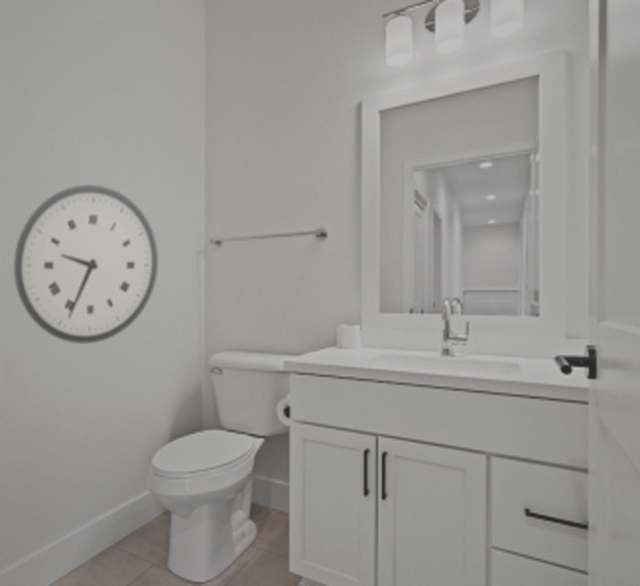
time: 9:34
